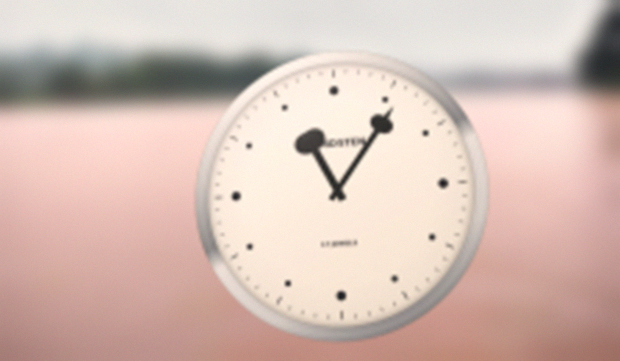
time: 11:06
